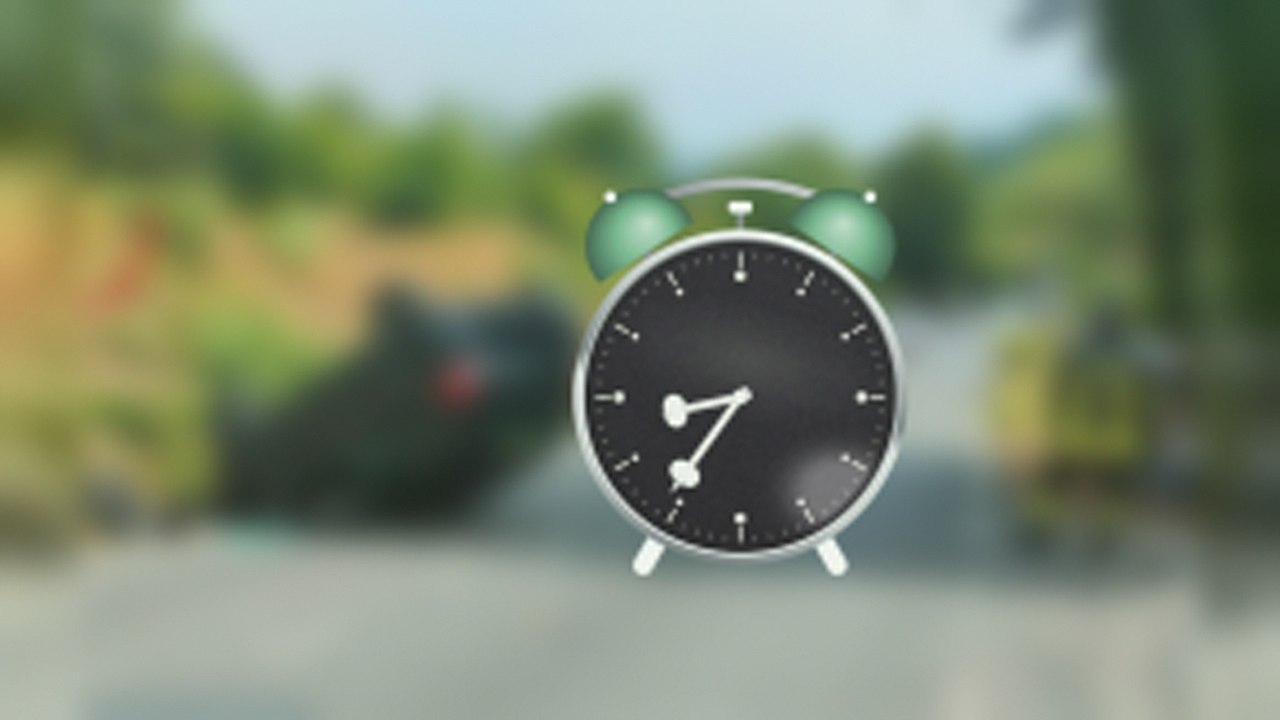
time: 8:36
